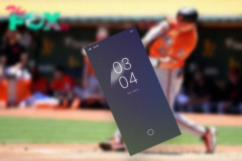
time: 3:04
